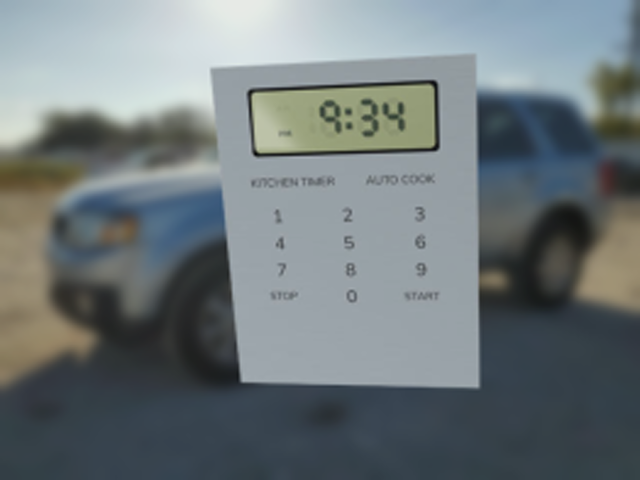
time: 9:34
